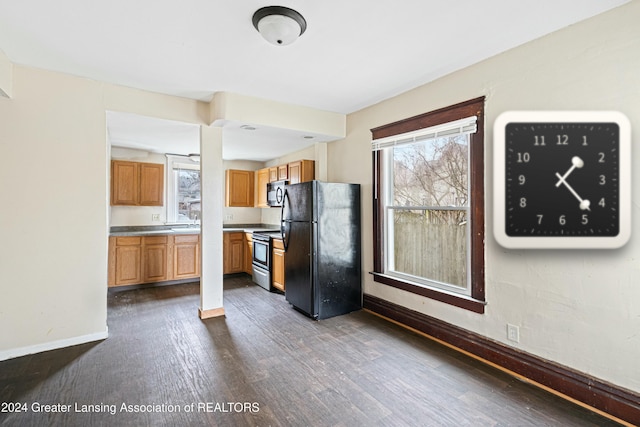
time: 1:23
